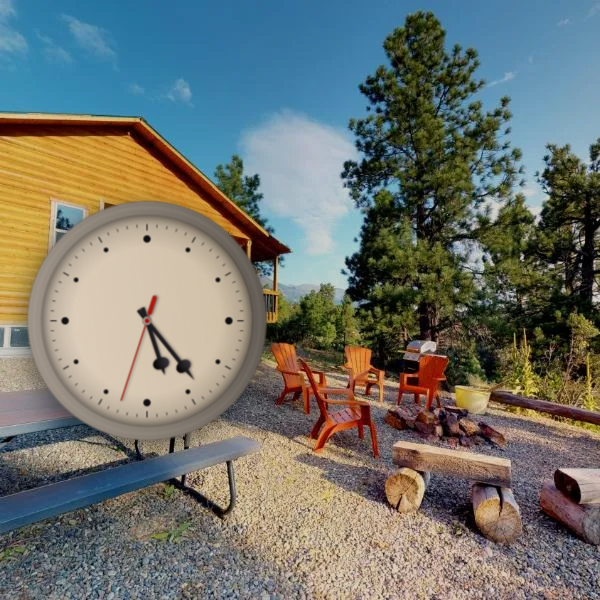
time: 5:23:33
